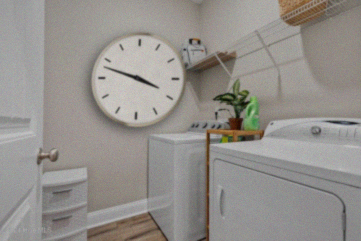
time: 3:48
